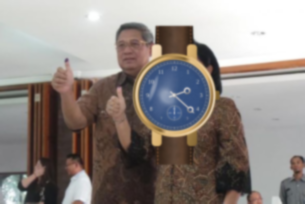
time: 2:22
